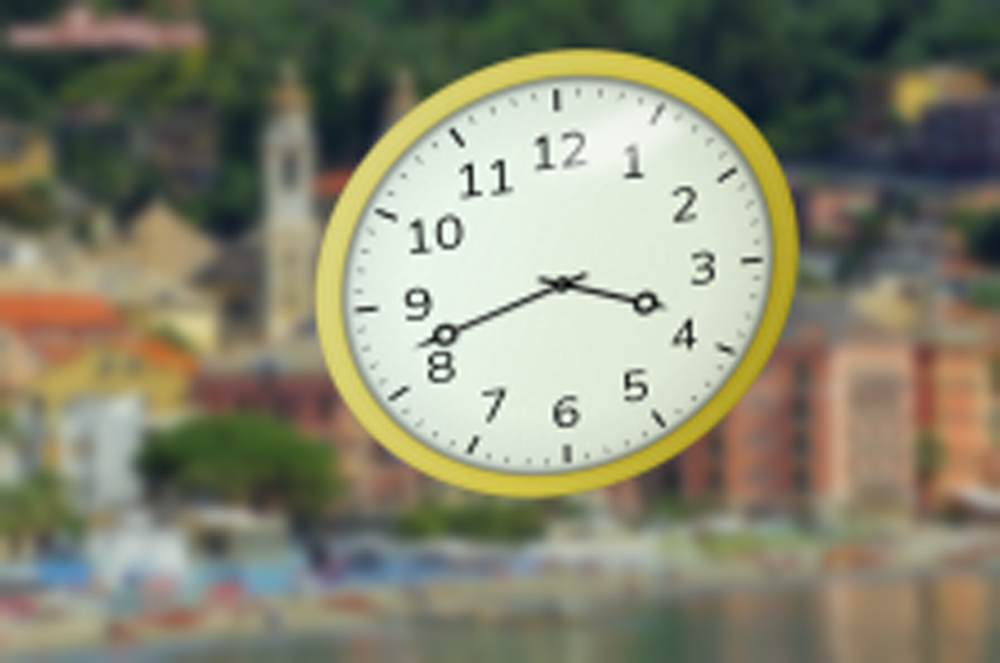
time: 3:42
